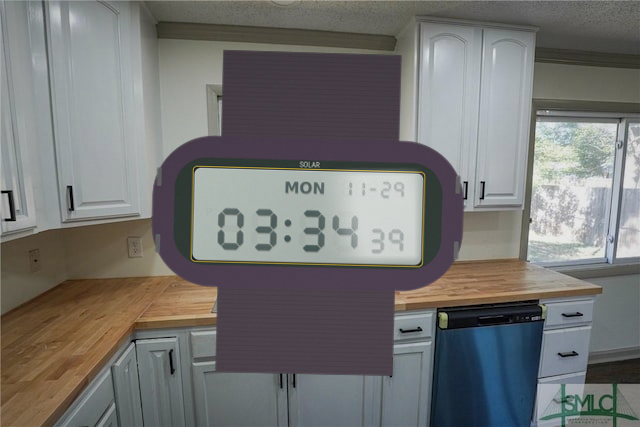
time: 3:34:39
